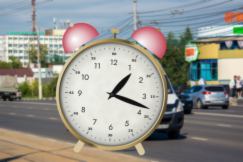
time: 1:18
